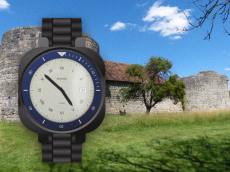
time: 4:52
